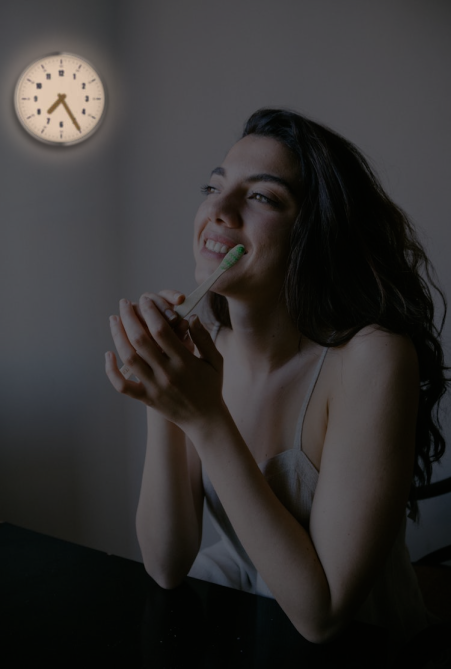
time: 7:25
